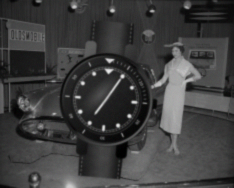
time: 7:05
